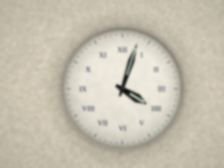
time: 4:03
